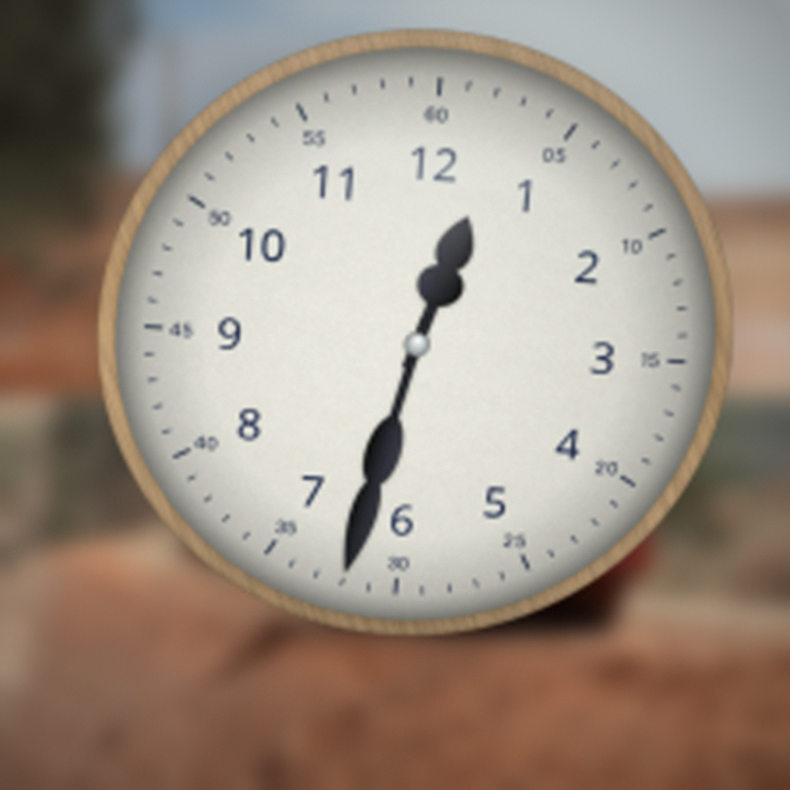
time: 12:32
